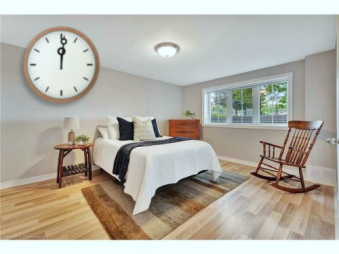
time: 12:01
